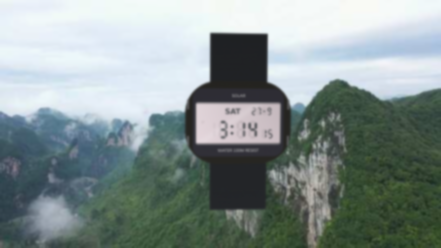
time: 3:14
